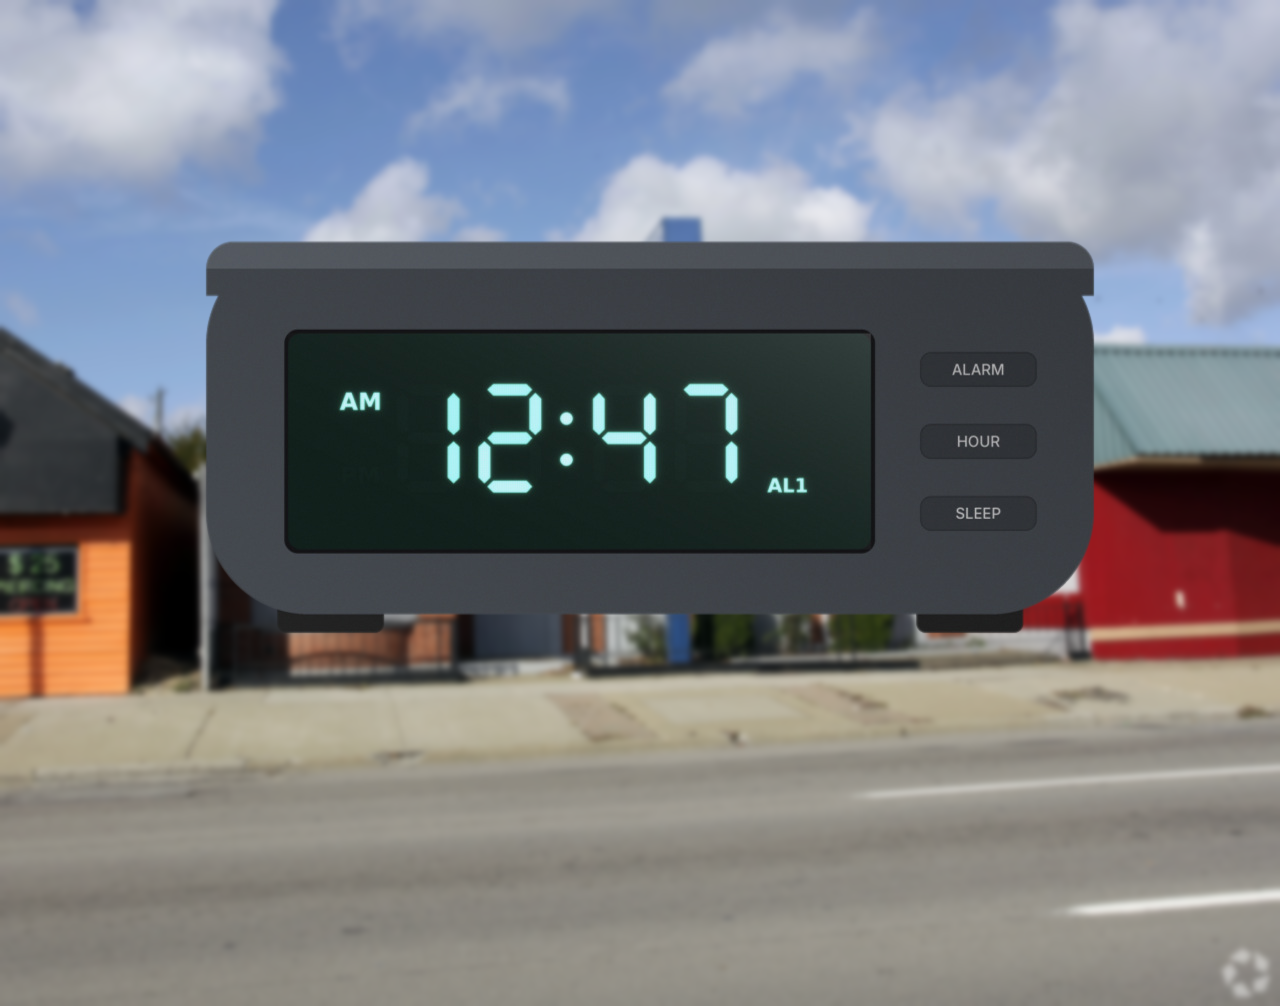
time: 12:47
